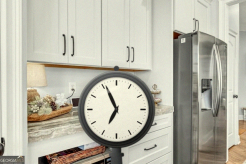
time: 6:56
